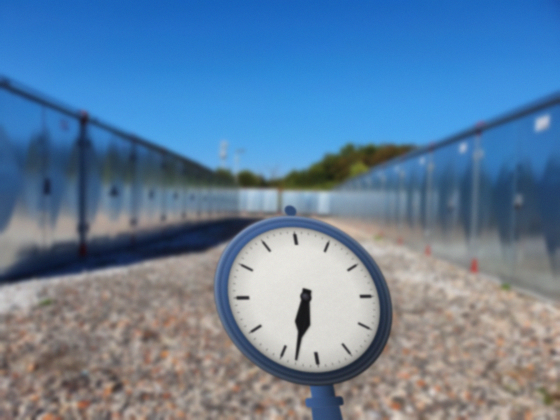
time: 6:33
